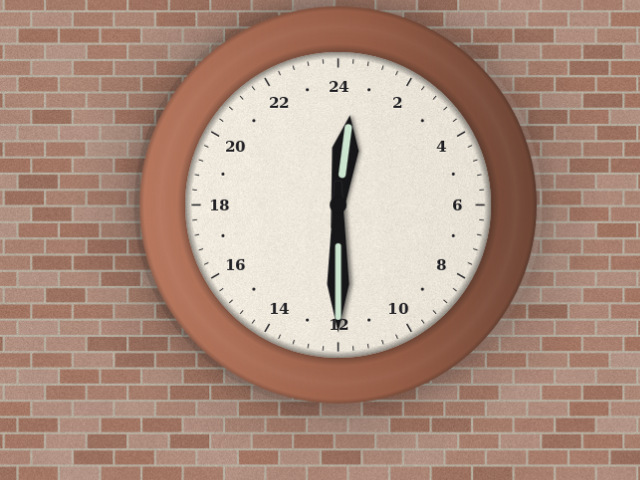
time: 0:30
